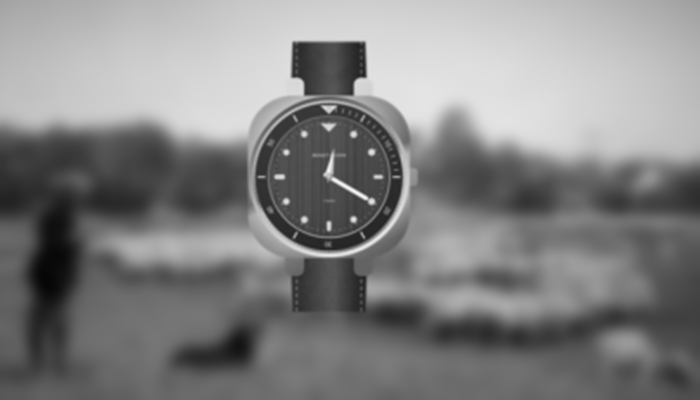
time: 12:20
